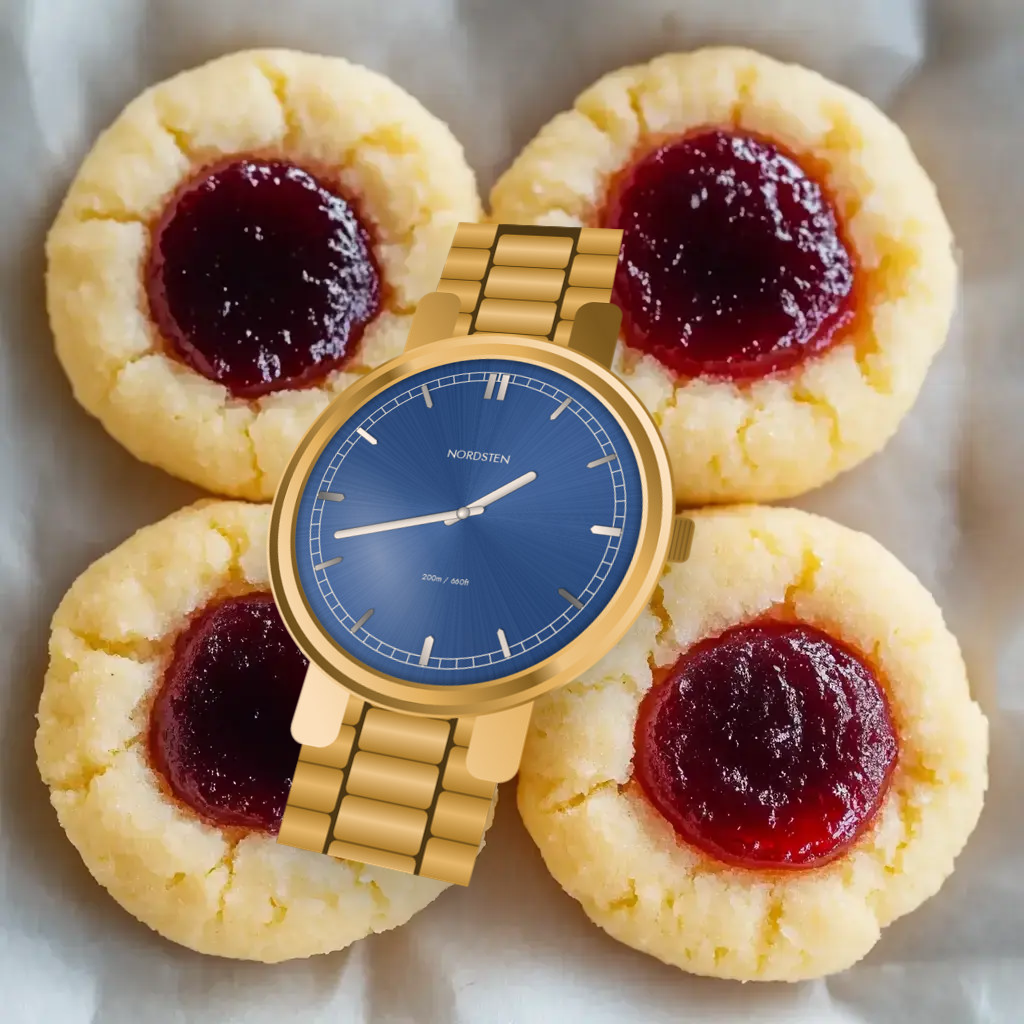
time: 1:42
